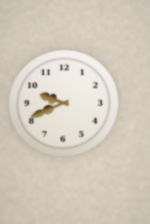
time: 9:41
